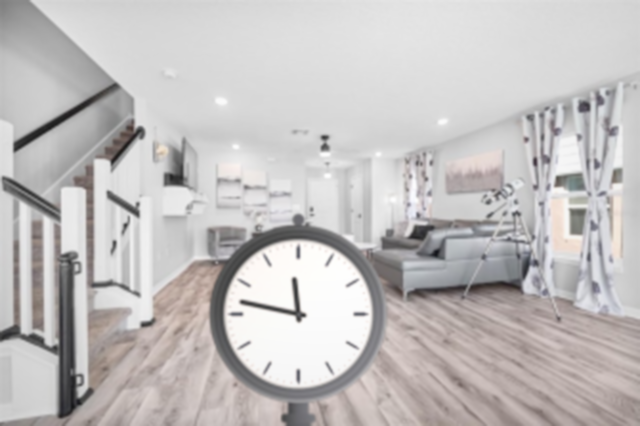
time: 11:47
